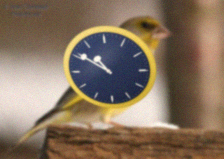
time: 10:51
